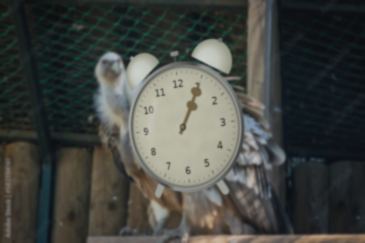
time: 1:05
